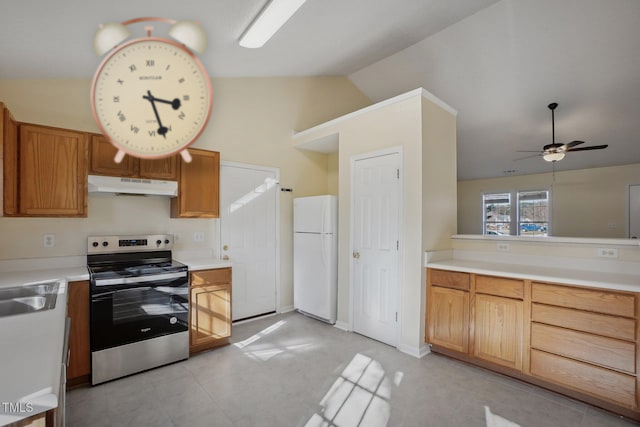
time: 3:27
